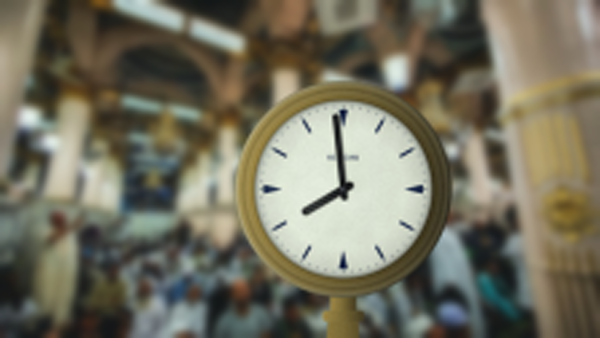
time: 7:59
